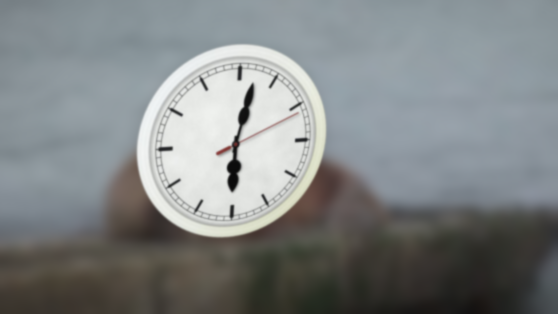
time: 6:02:11
